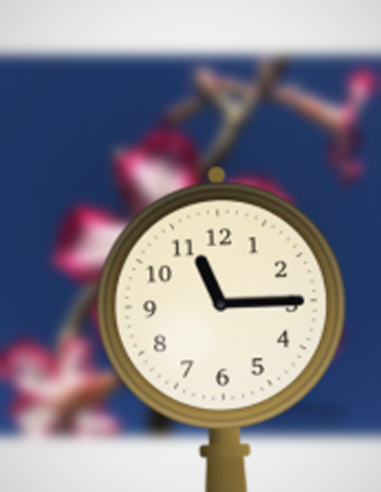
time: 11:15
